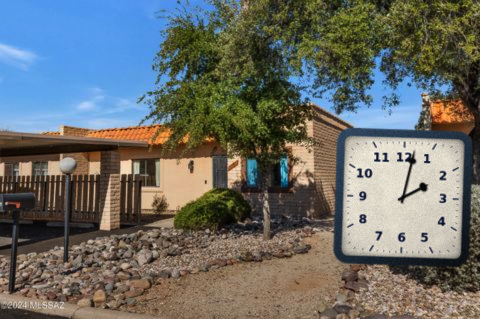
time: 2:02
